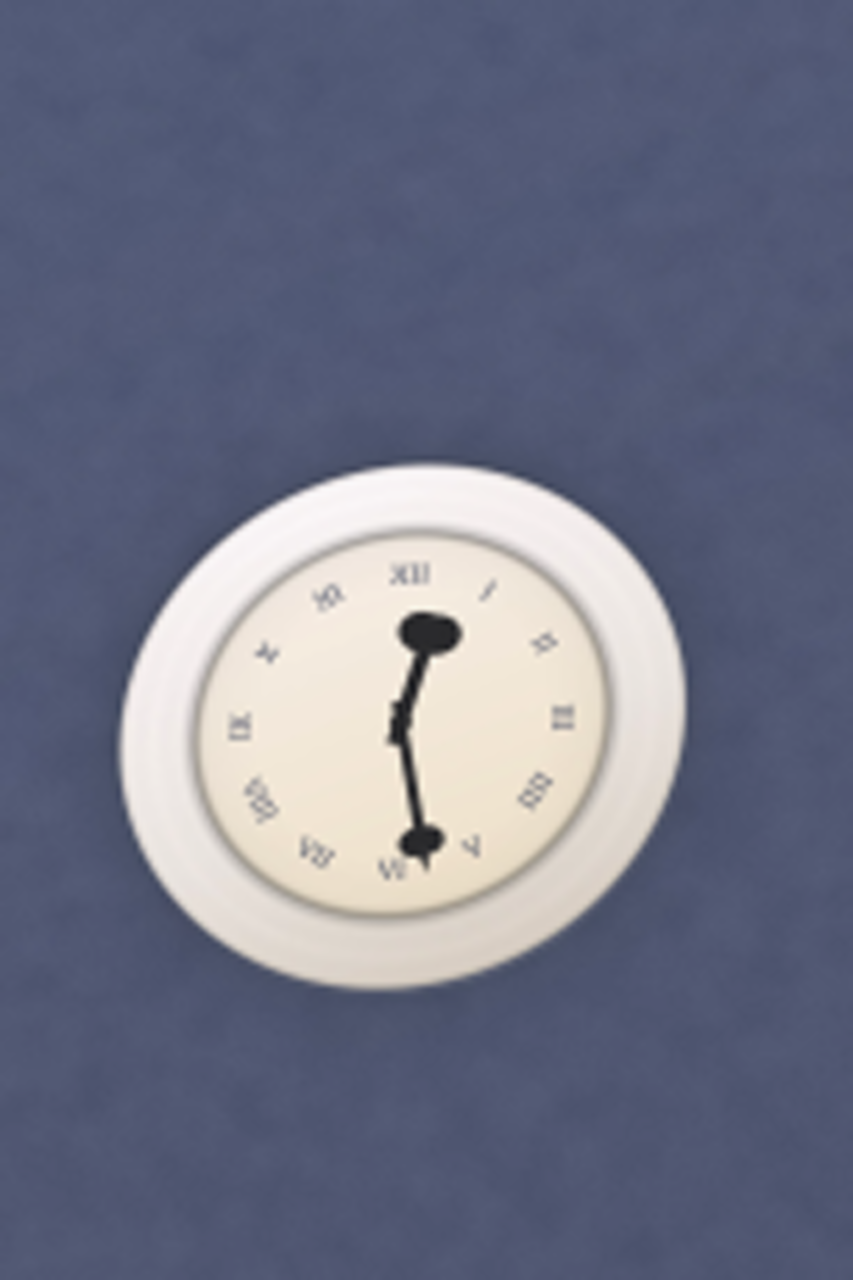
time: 12:28
